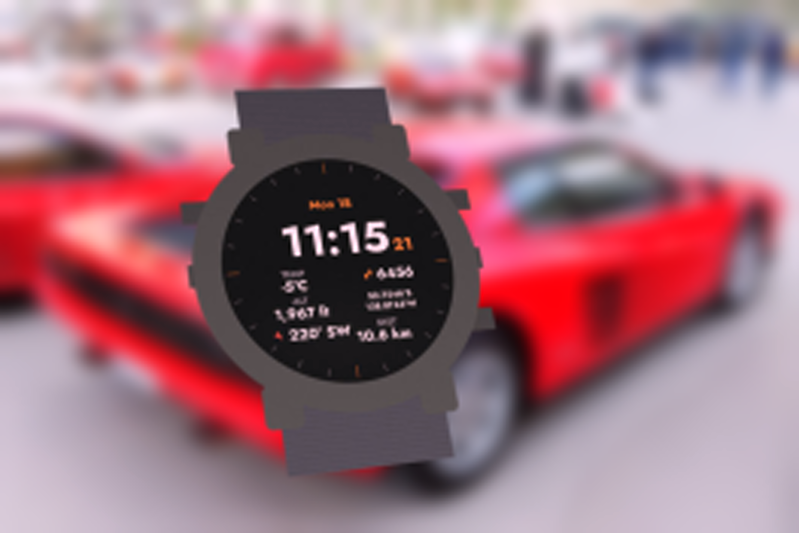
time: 11:15
